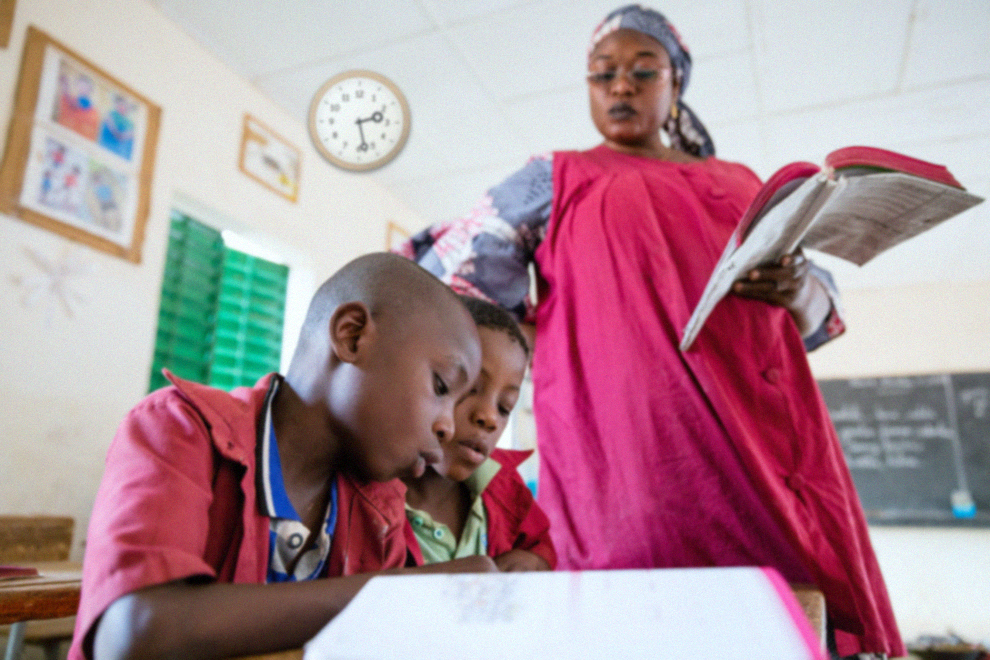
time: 2:28
